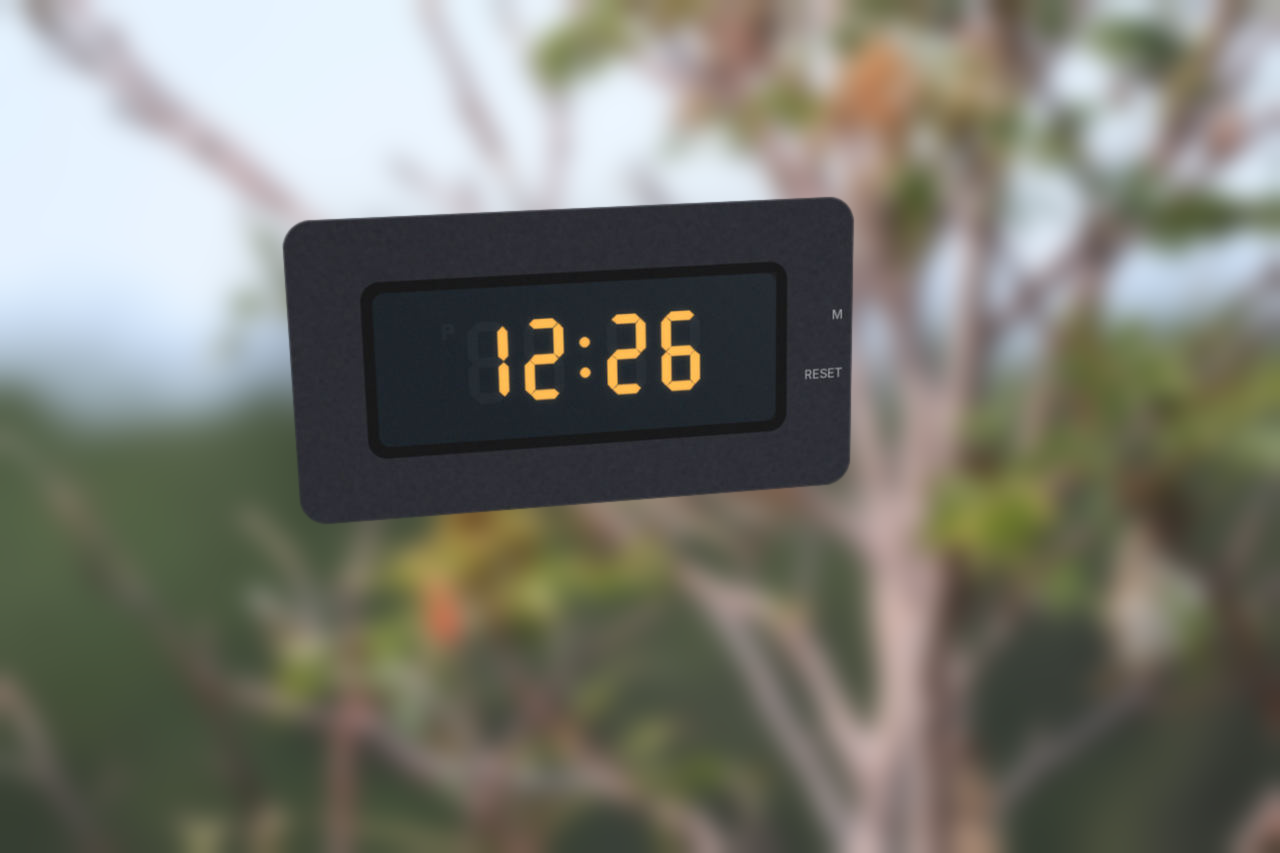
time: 12:26
